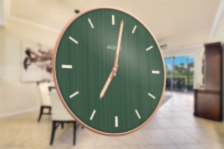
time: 7:02
